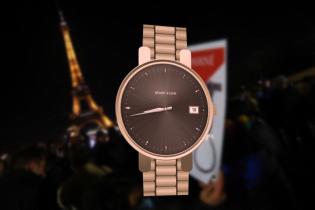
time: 8:43
